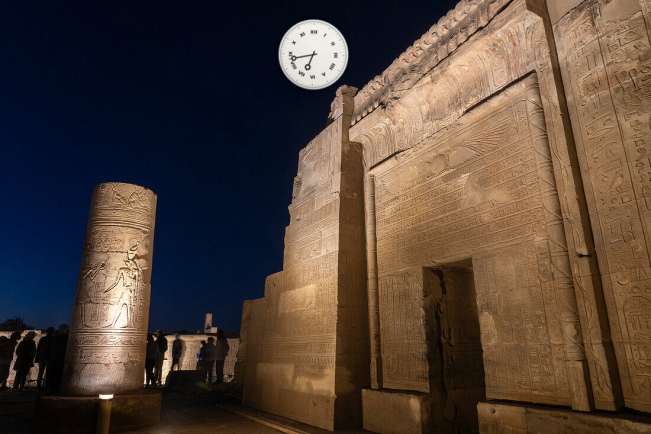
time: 6:43
